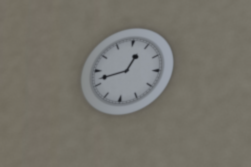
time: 12:42
